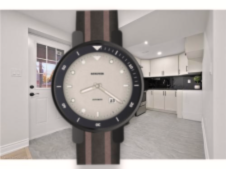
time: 8:21
